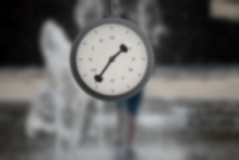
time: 1:36
